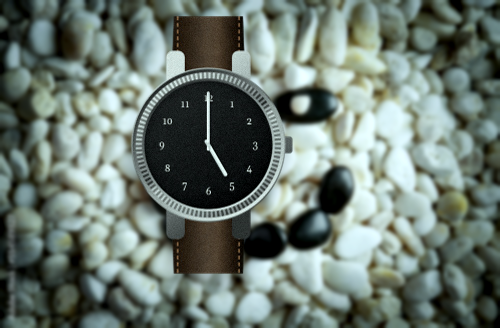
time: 5:00
